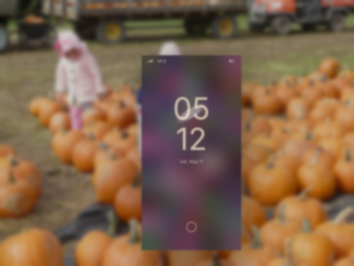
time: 5:12
